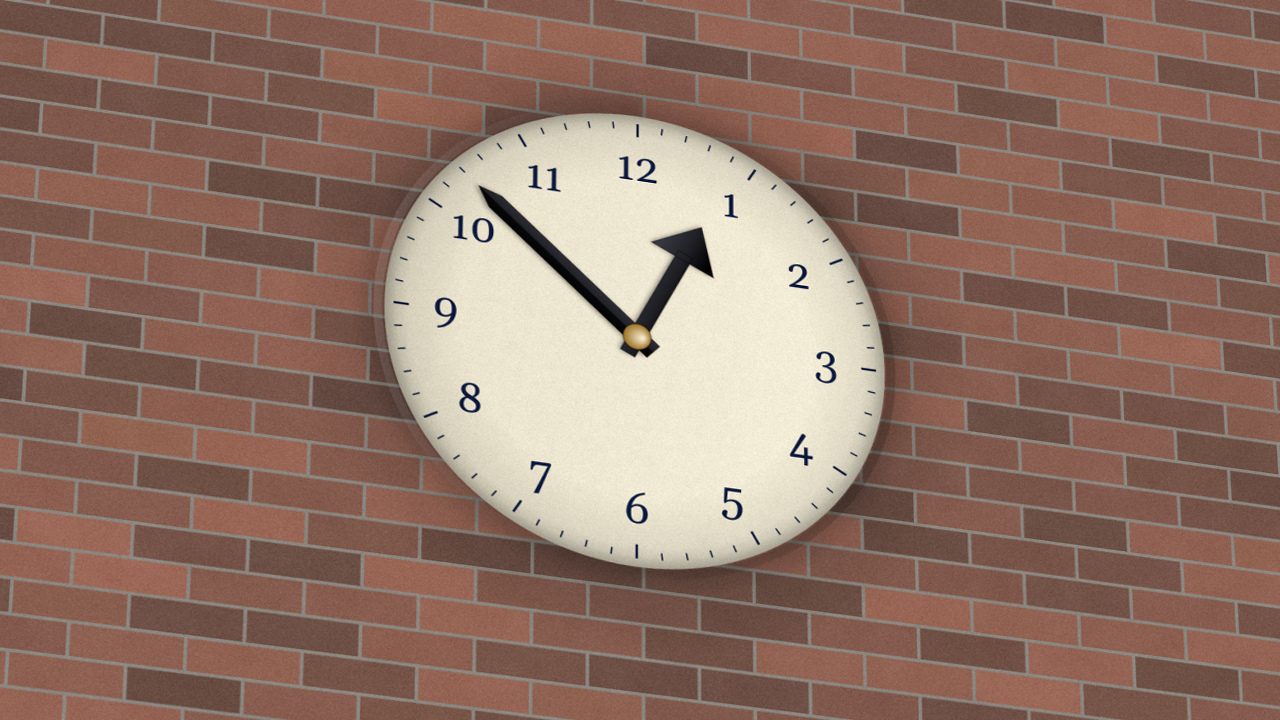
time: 12:52
